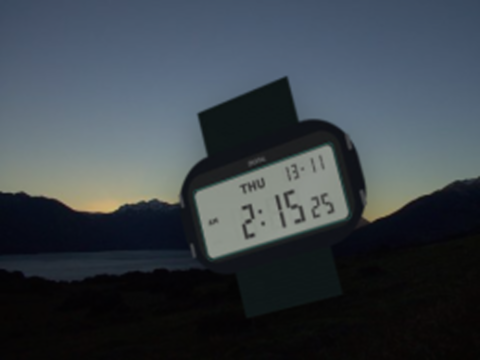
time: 2:15:25
